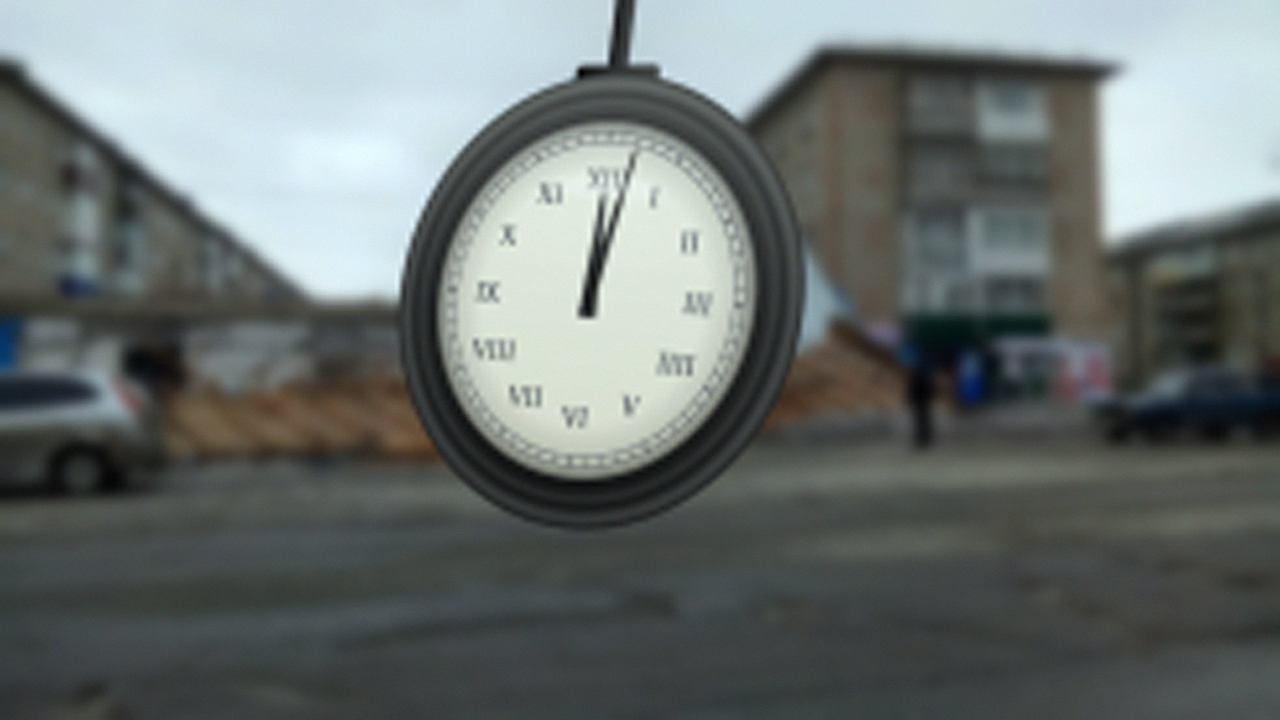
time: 12:02
